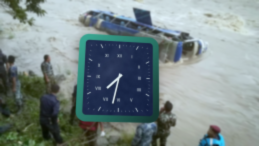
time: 7:32
